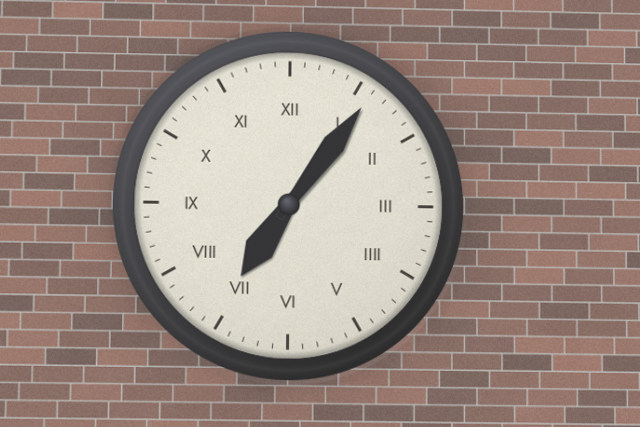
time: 7:06
